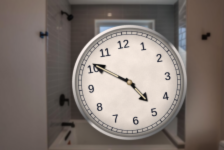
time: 4:51
